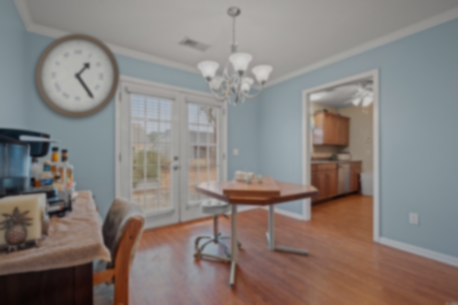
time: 1:24
